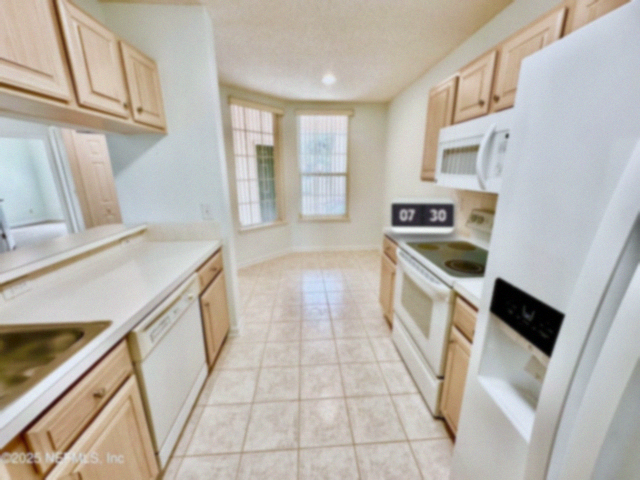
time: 7:30
